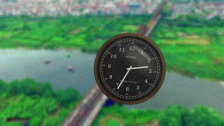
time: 2:34
